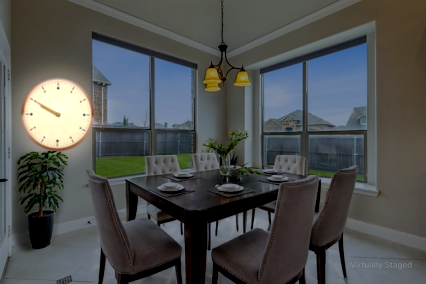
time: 9:50
